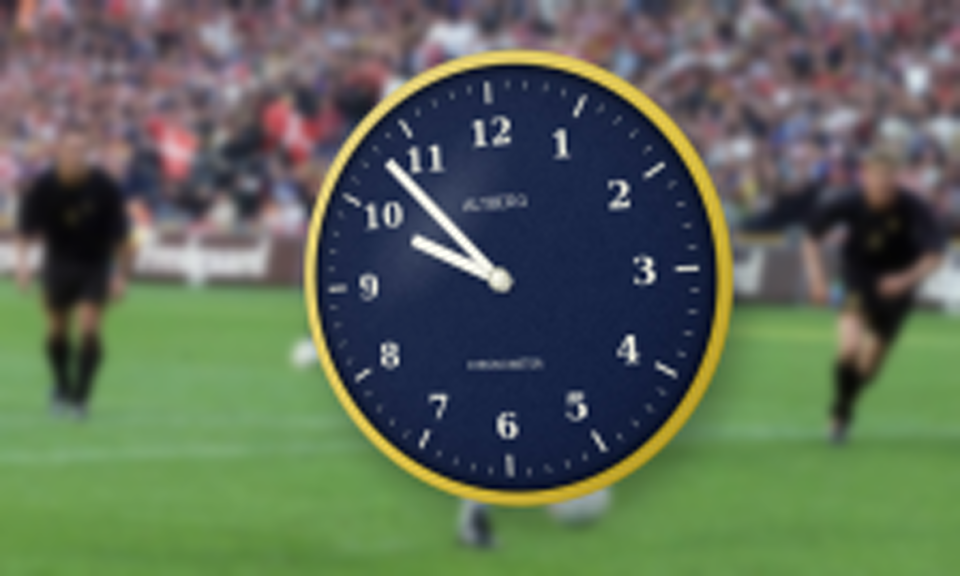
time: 9:53
